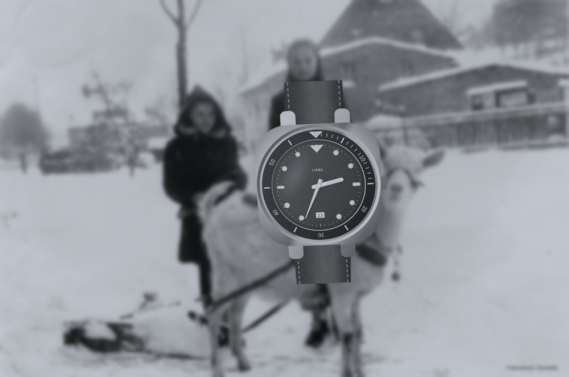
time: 2:34
